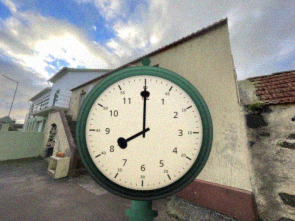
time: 8:00
